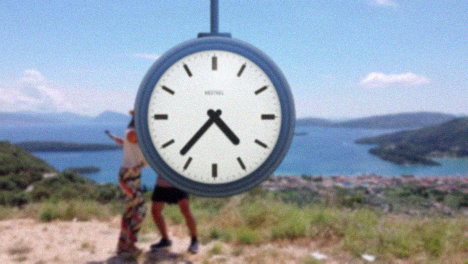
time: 4:37
